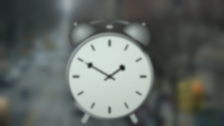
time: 1:50
